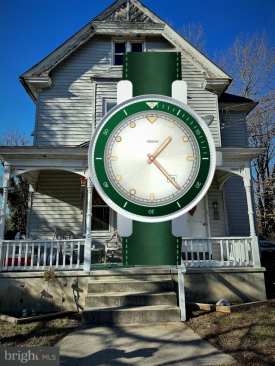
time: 1:23
